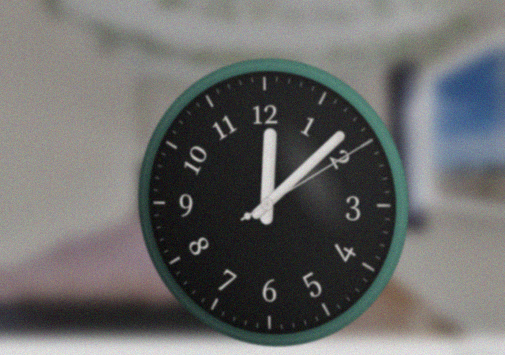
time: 12:08:10
